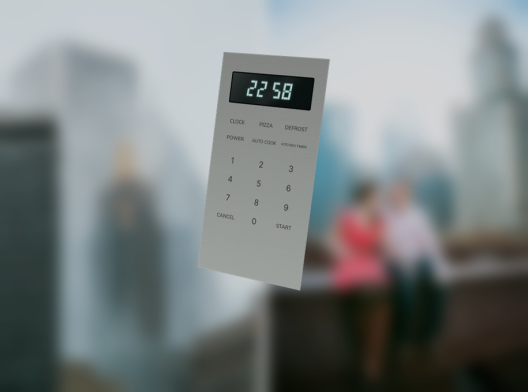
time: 22:58
